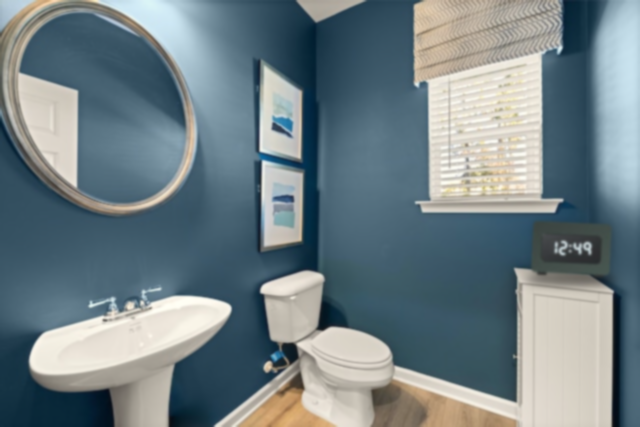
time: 12:49
